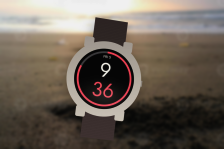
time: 9:36
